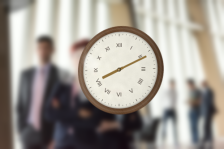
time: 8:11
